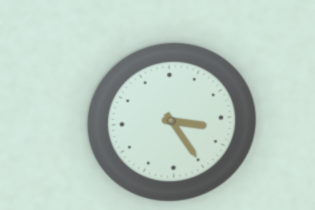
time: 3:25
